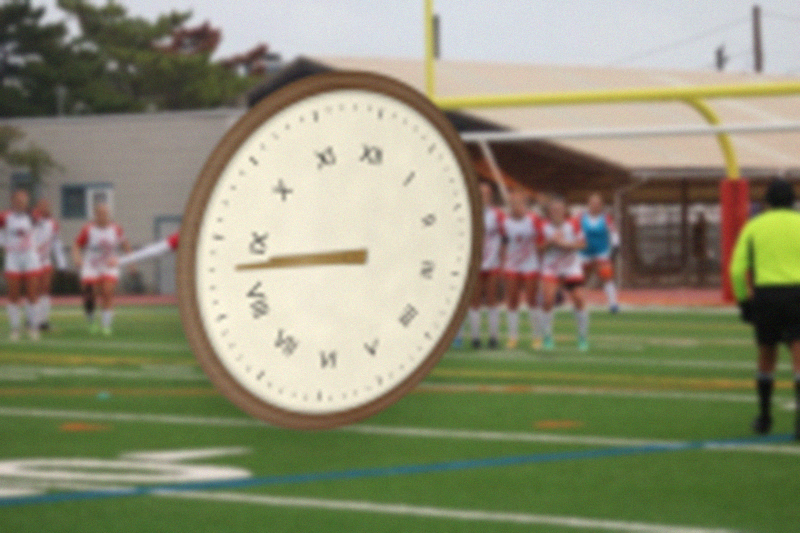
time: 8:43
